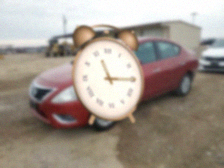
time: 11:15
